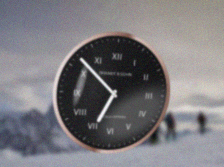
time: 6:52
